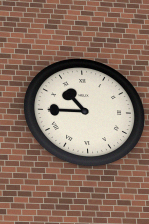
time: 10:45
